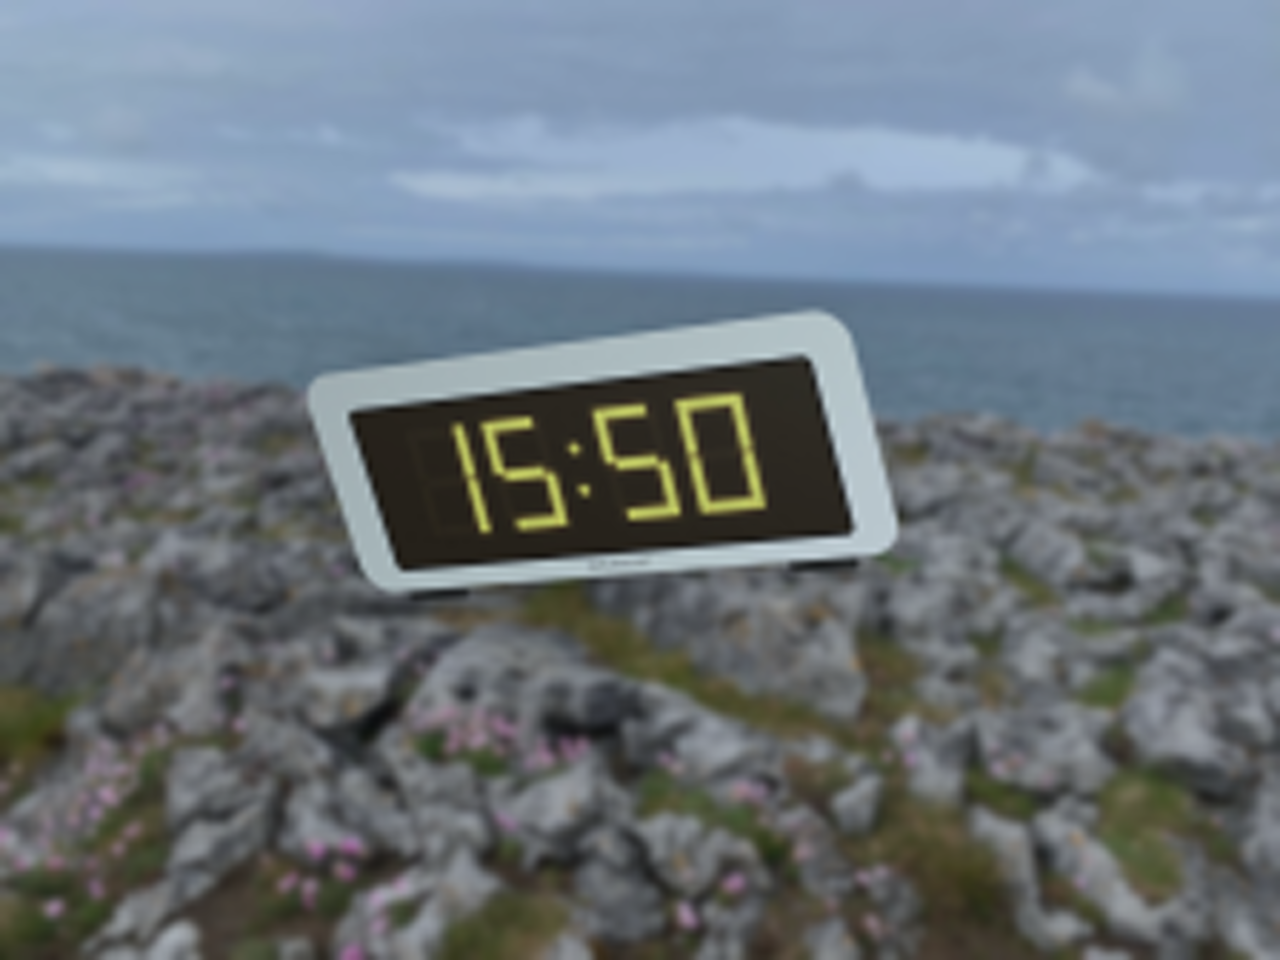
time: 15:50
